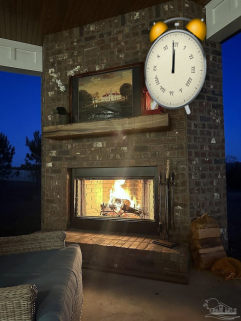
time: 11:59
